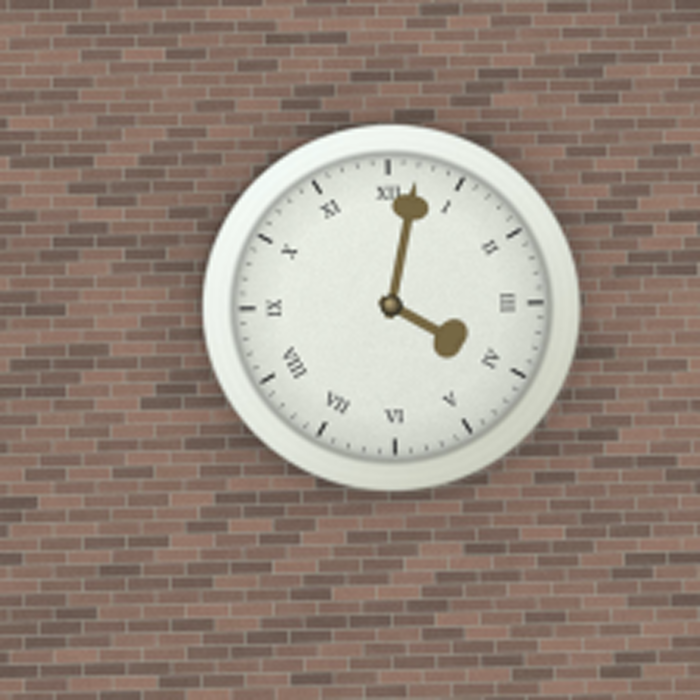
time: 4:02
